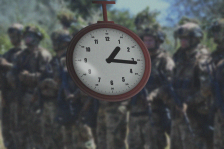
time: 1:16
